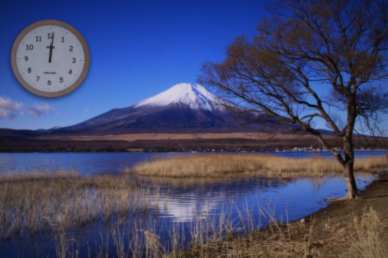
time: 12:01
